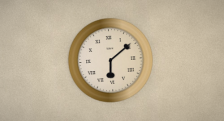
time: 6:09
